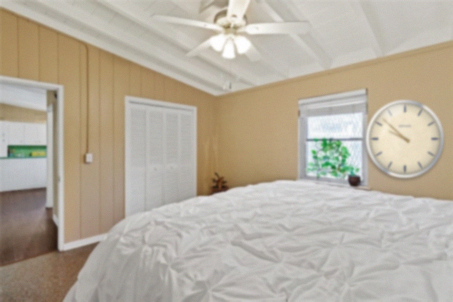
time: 9:52
